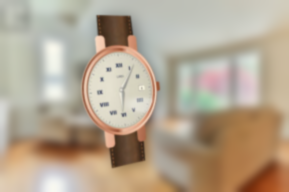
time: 6:06
